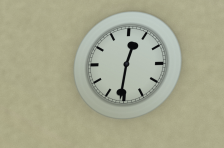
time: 12:31
